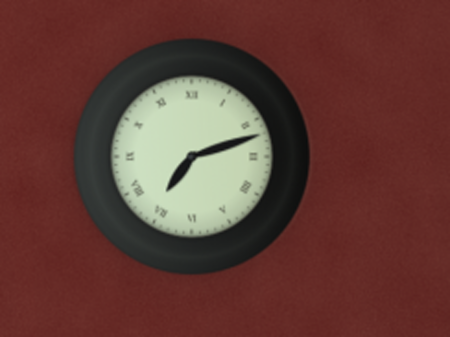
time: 7:12
